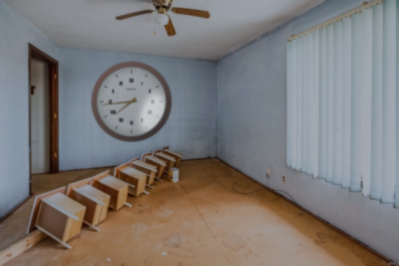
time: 7:44
